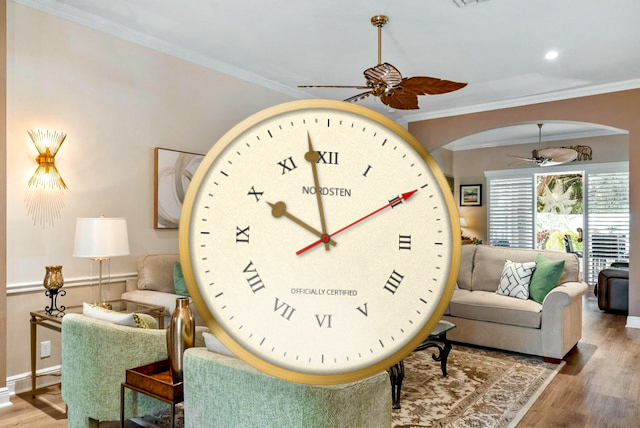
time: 9:58:10
